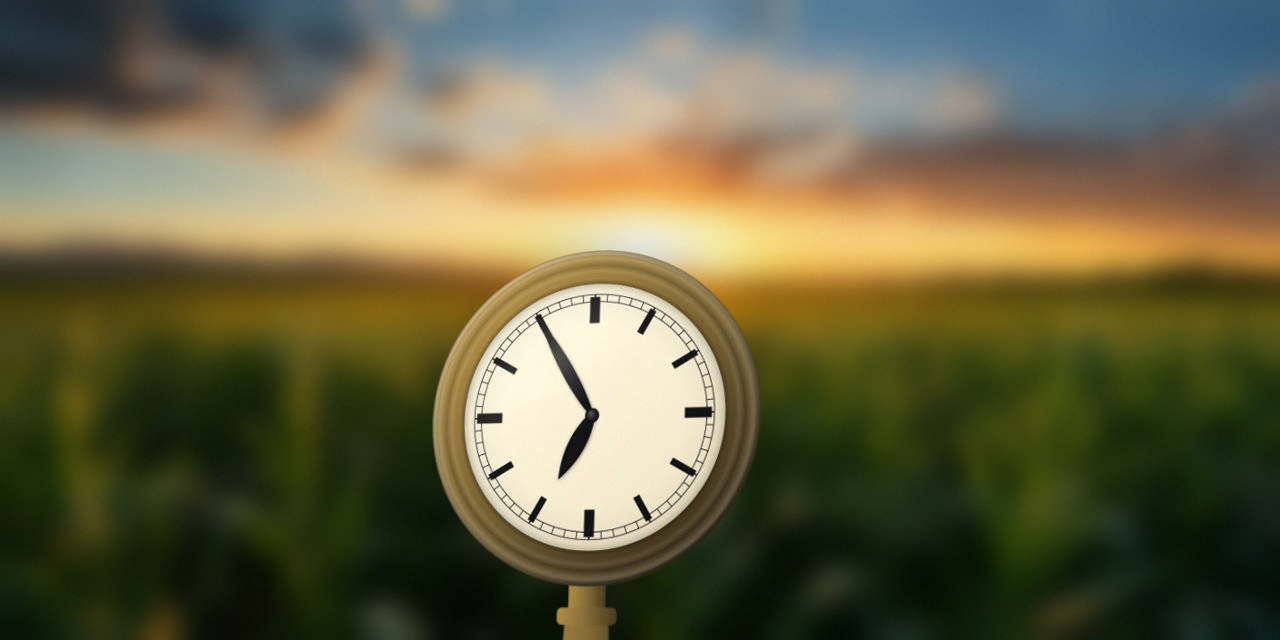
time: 6:55
